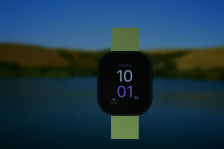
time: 10:01
